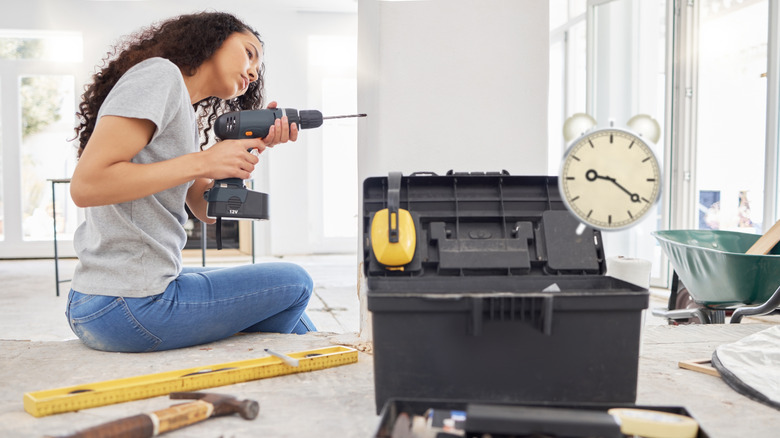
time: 9:21
